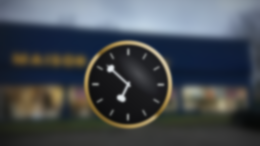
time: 6:52
